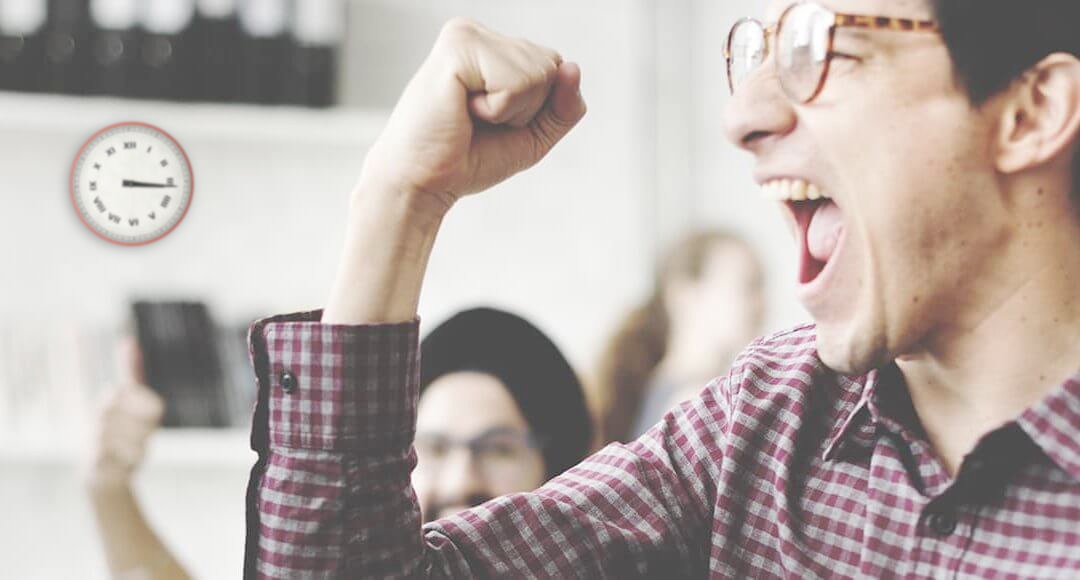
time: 3:16
